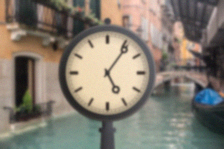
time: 5:06
